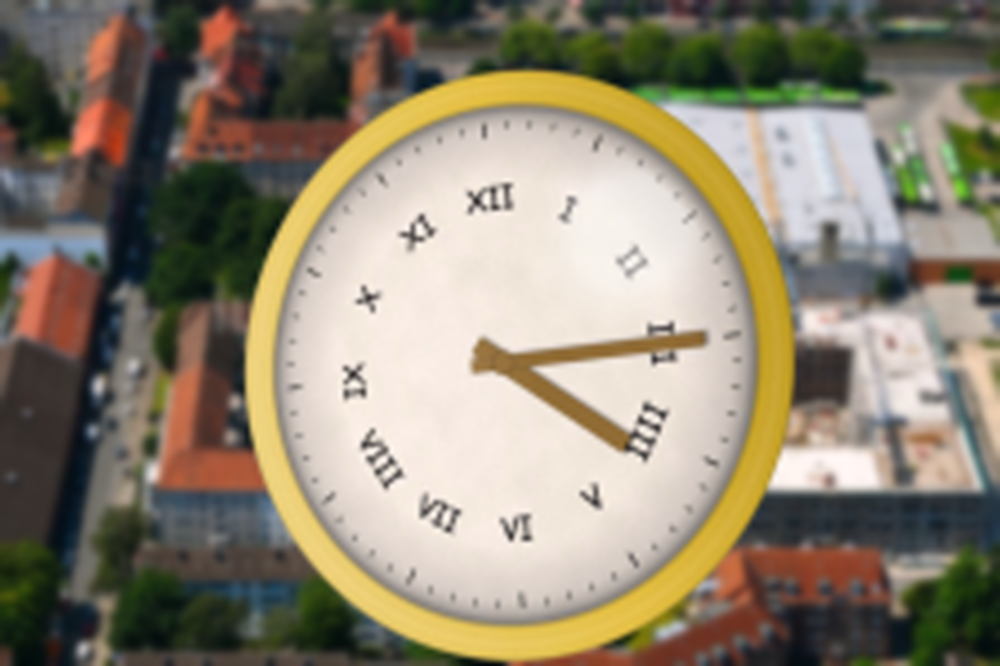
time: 4:15
